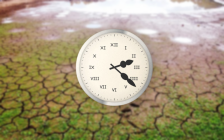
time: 2:22
